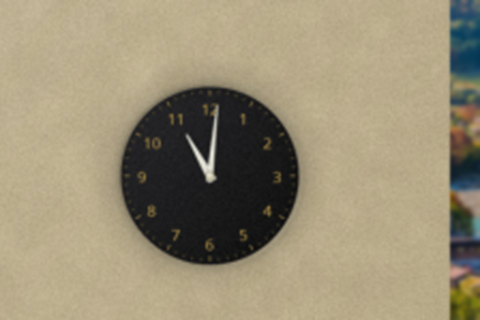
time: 11:01
